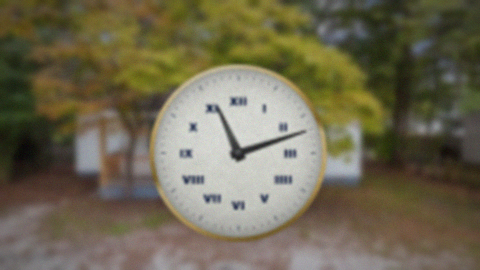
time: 11:12
